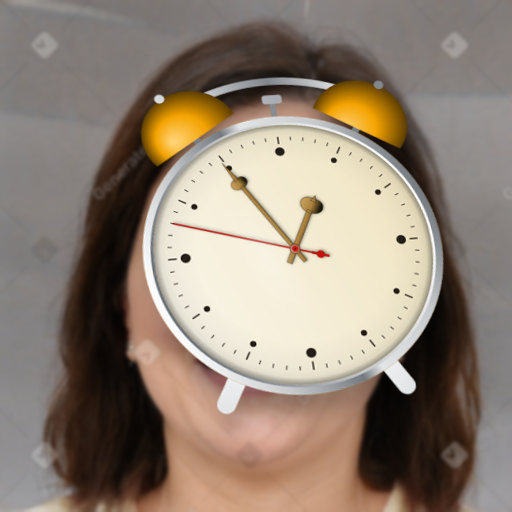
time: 12:54:48
